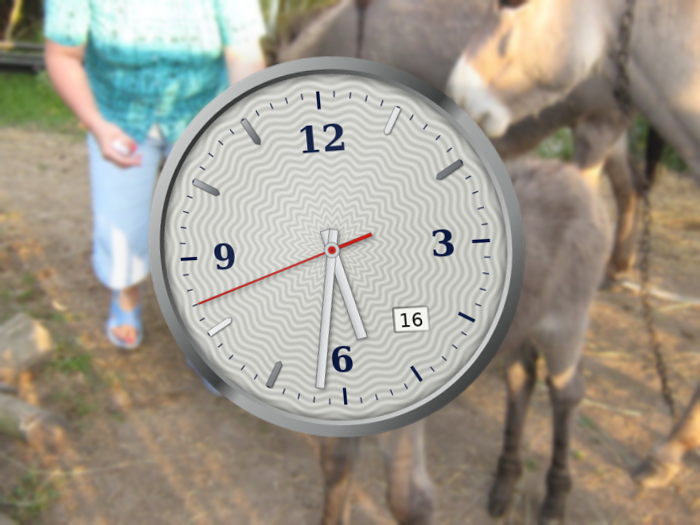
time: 5:31:42
